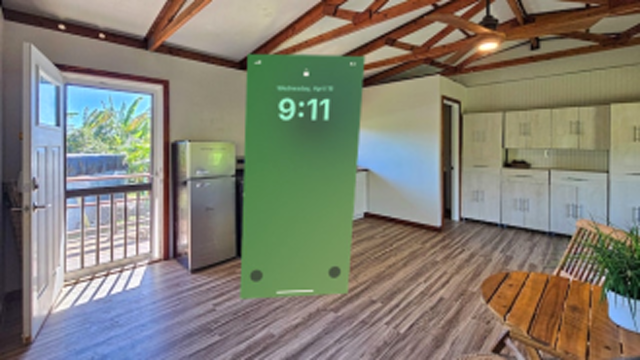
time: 9:11
